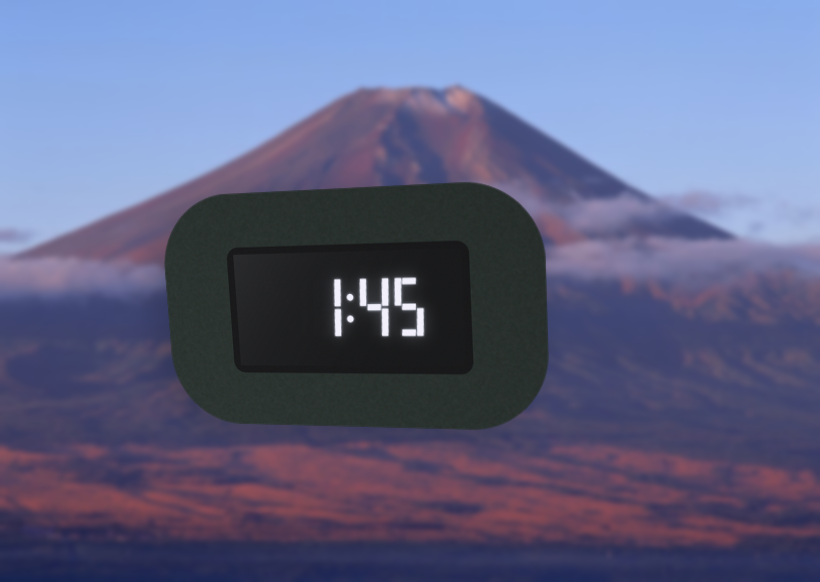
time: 1:45
